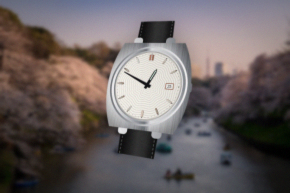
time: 12:49
